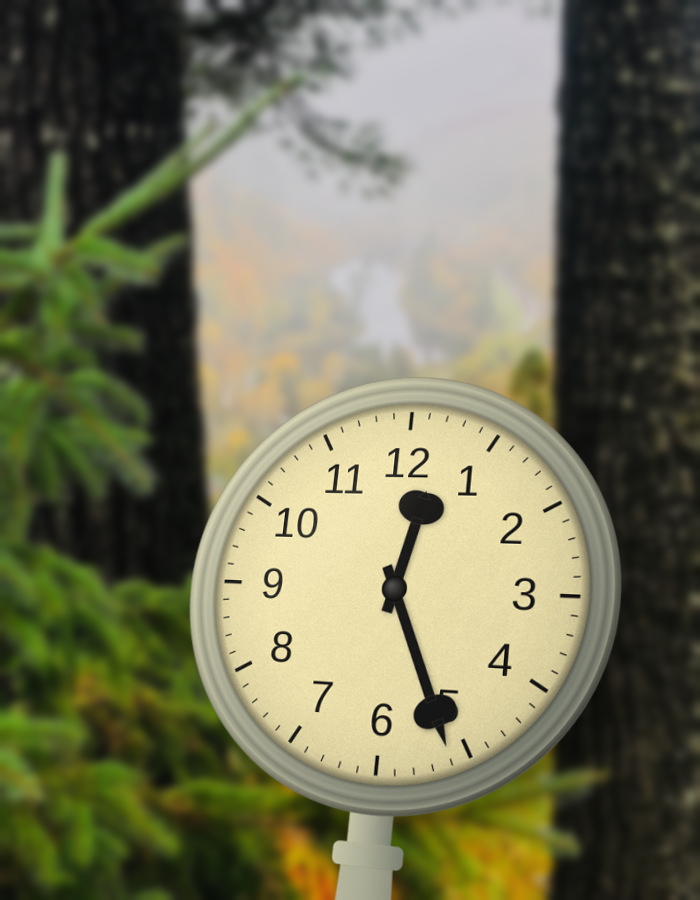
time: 12:26
